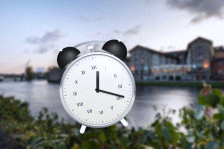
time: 12:19
